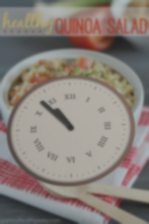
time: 10:53
